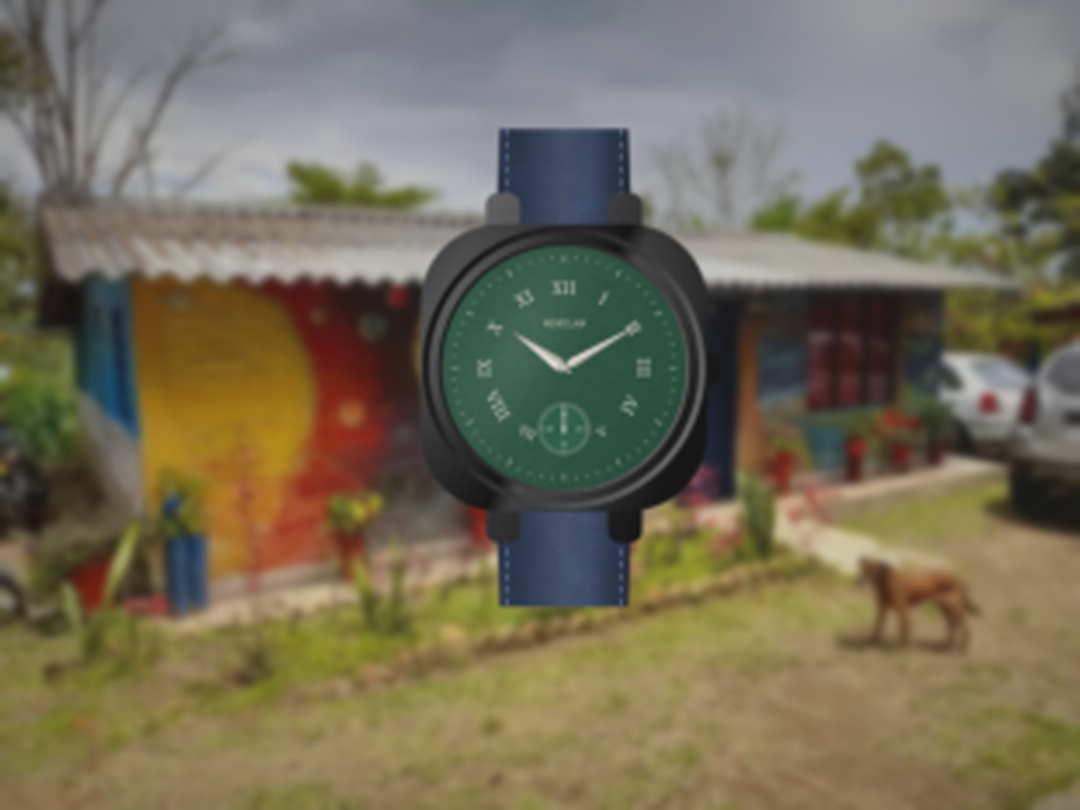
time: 10:10
